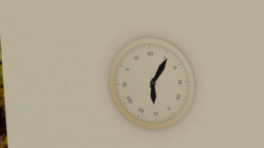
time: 6:06
